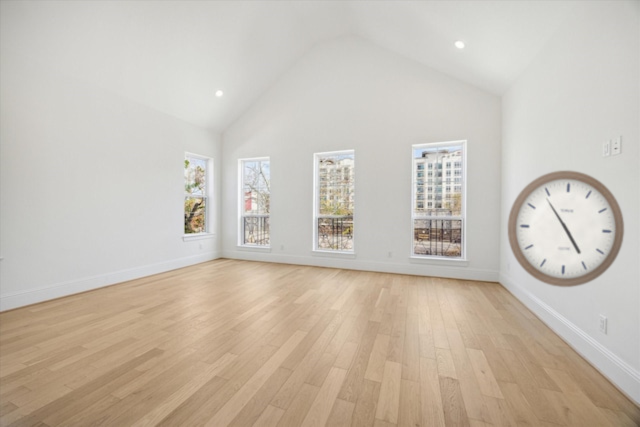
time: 4:54
